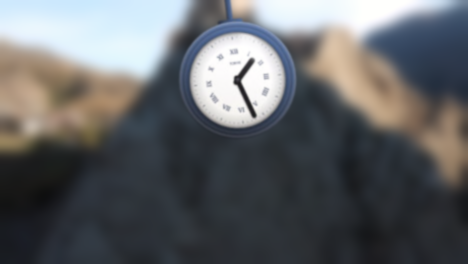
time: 1:27
